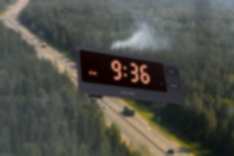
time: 9:36
